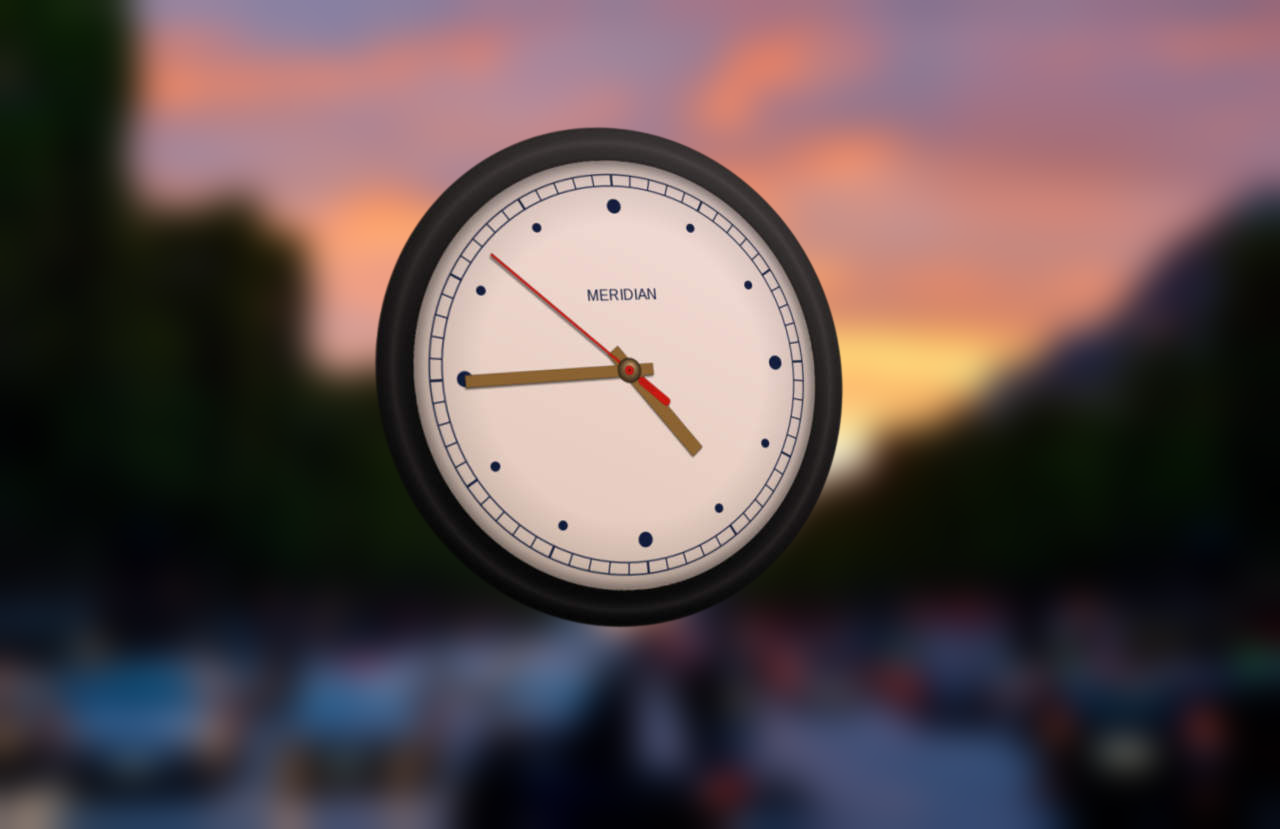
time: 4:44:52
